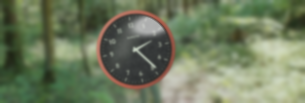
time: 2:24
